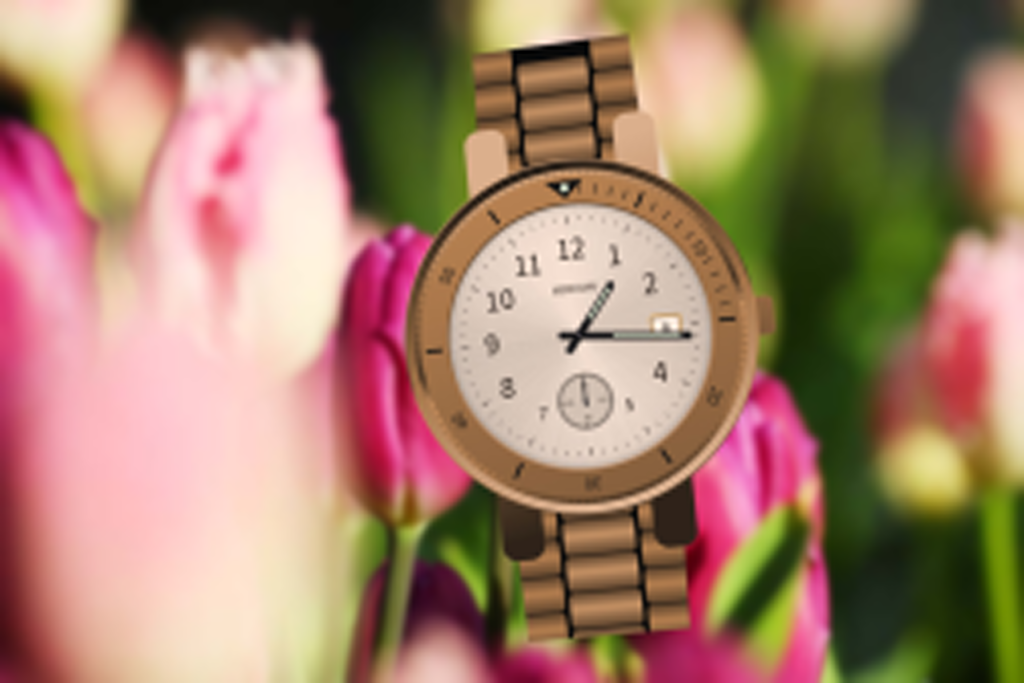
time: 1:16
